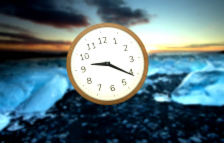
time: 9:21
